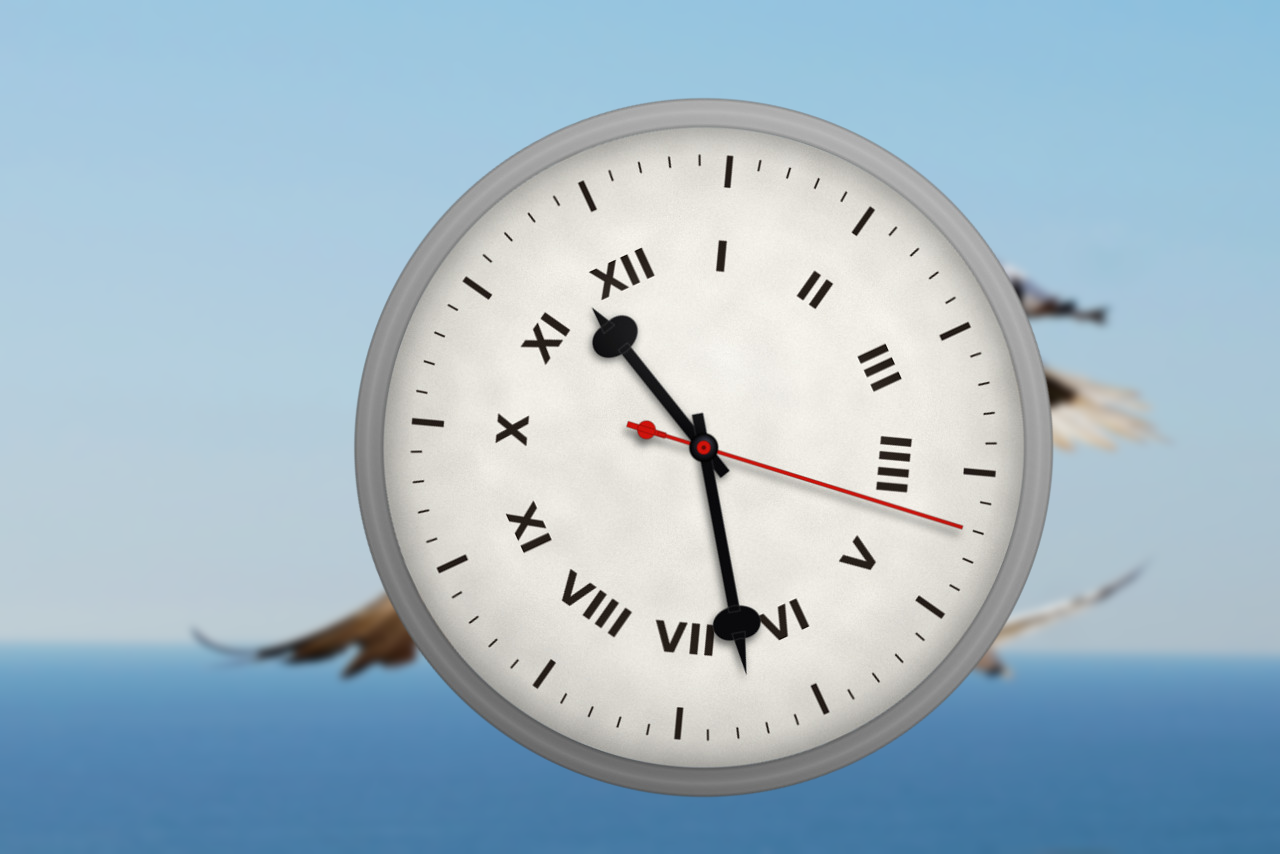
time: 11:32:22
